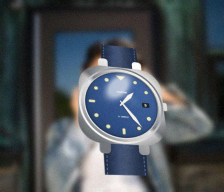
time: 1:24
